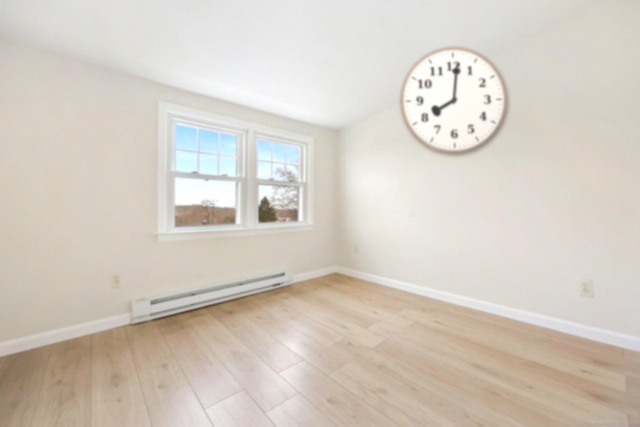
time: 8:01
